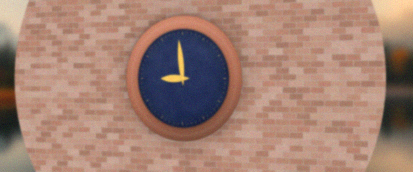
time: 8:59
